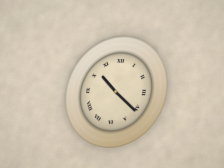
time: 10:21
